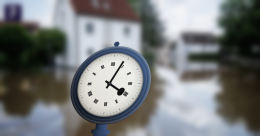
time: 4:04
